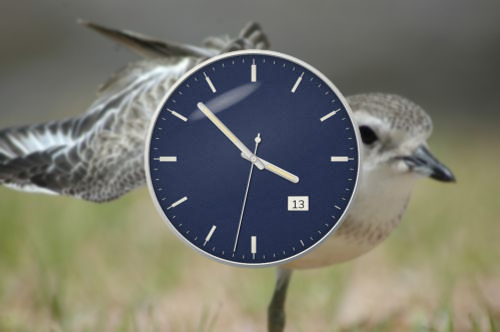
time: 3:52:32
